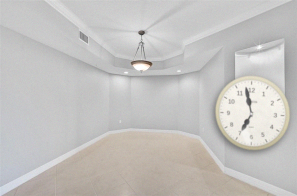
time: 6:58
